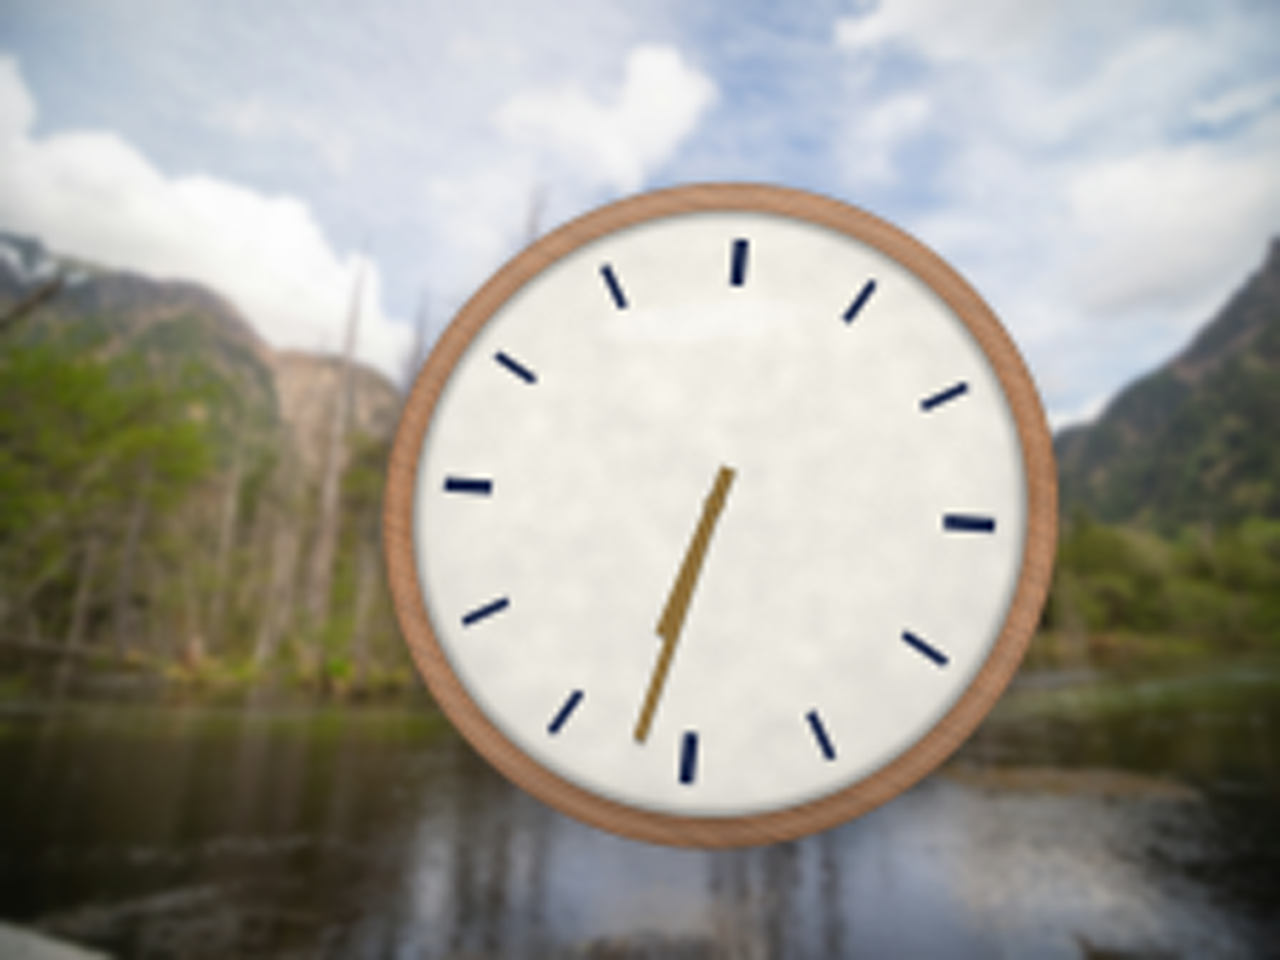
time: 6:32
